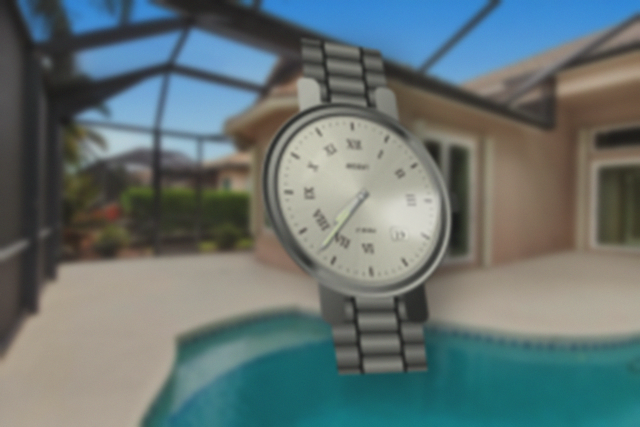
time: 7:37
